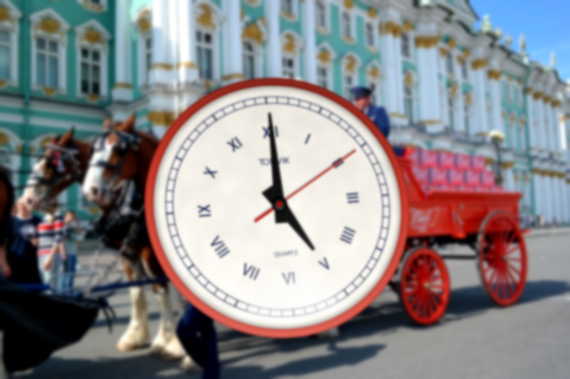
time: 5:00:10
